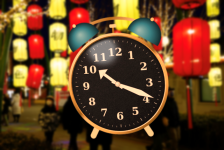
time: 10:19
